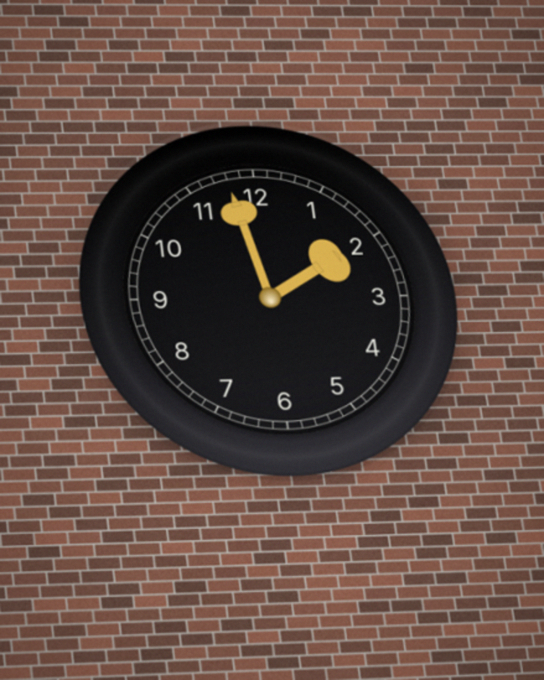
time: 1:58
